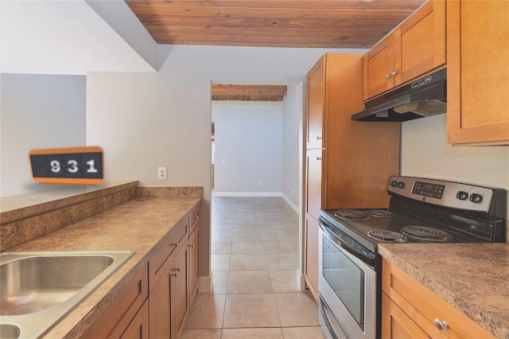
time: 9:31
